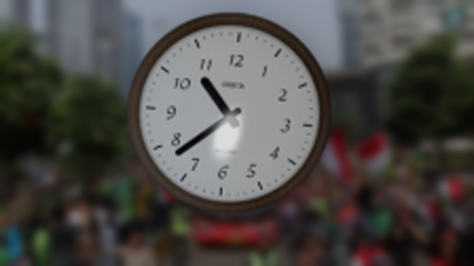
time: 10:38
